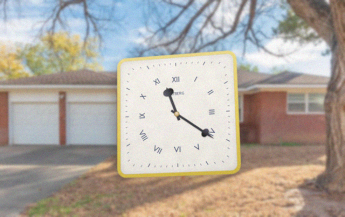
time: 11:21
